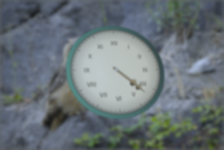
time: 4:22
